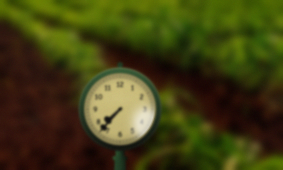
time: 7:37
